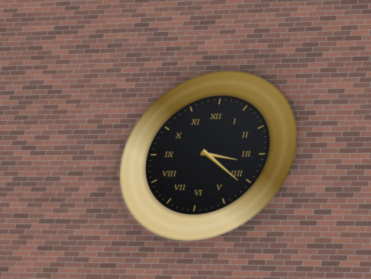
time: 3:21
